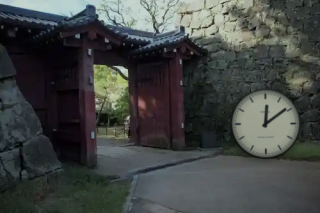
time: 12:09
